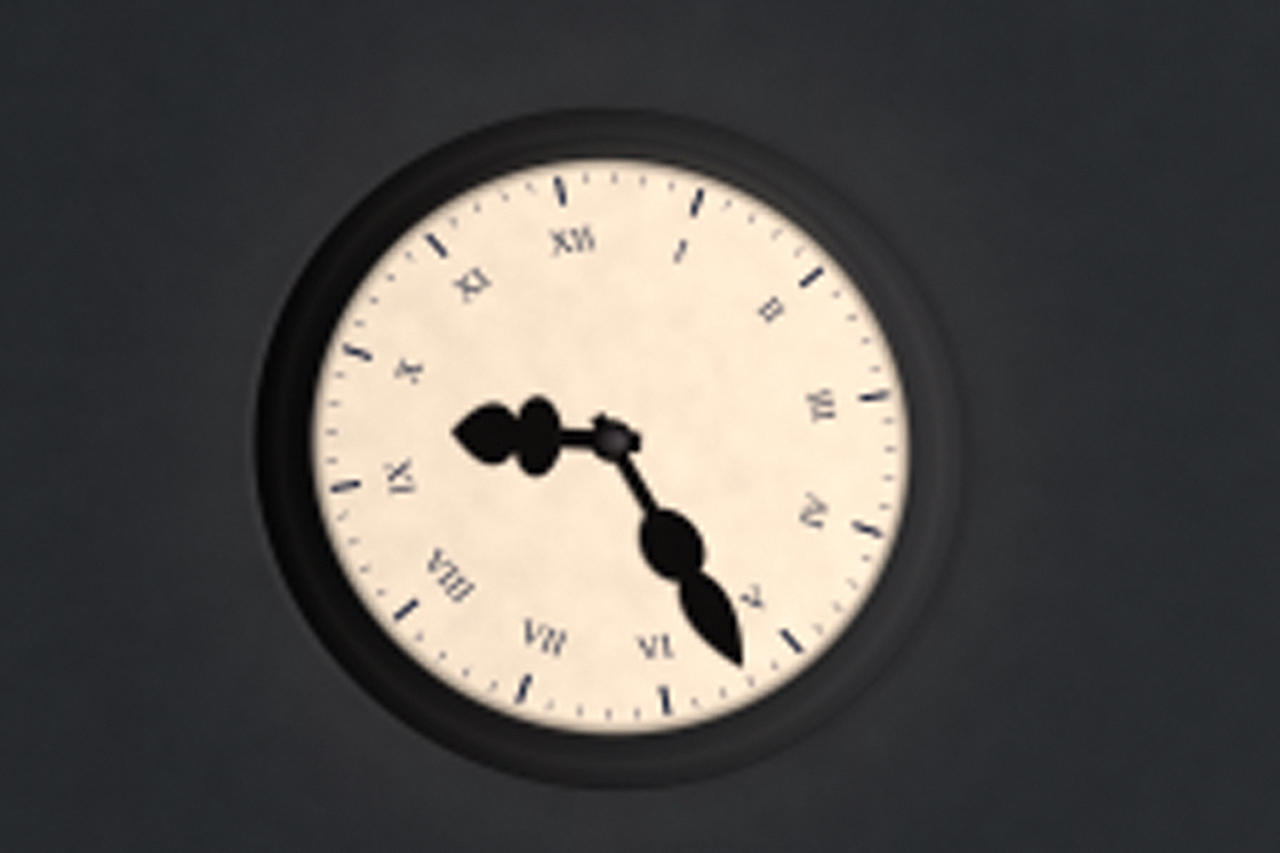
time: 9:27
